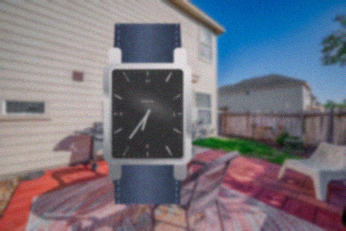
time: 6:36
